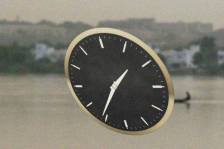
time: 1:36
